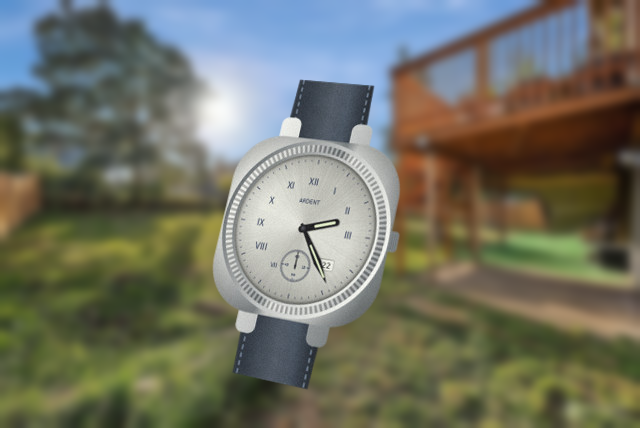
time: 2:24
